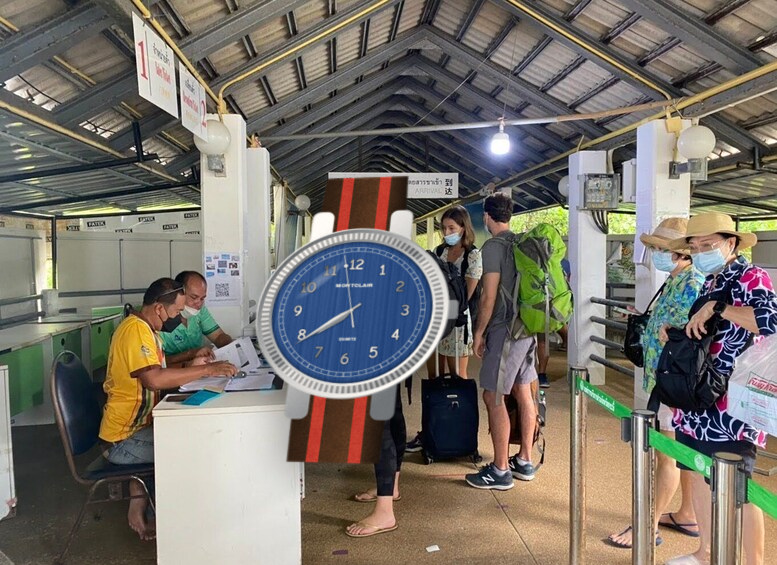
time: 7:38:58
